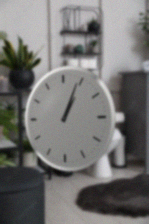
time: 1:04
